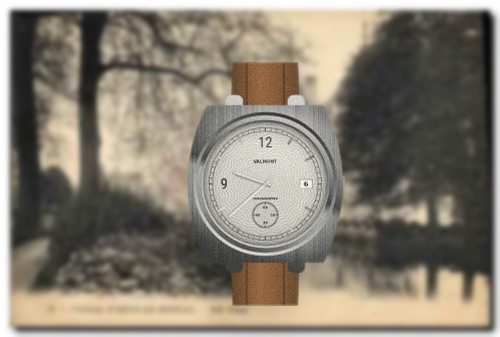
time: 9:38
